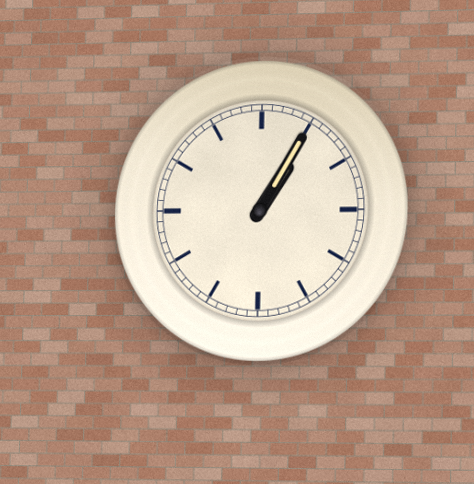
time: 1:05
